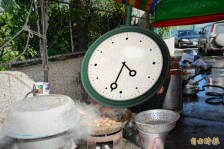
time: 4:33
